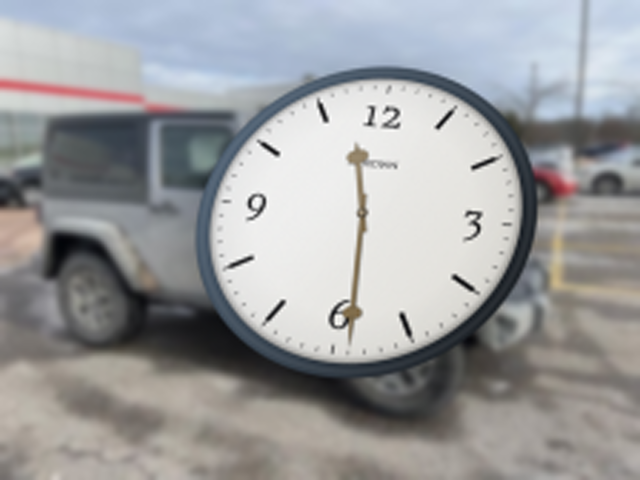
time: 11:29
